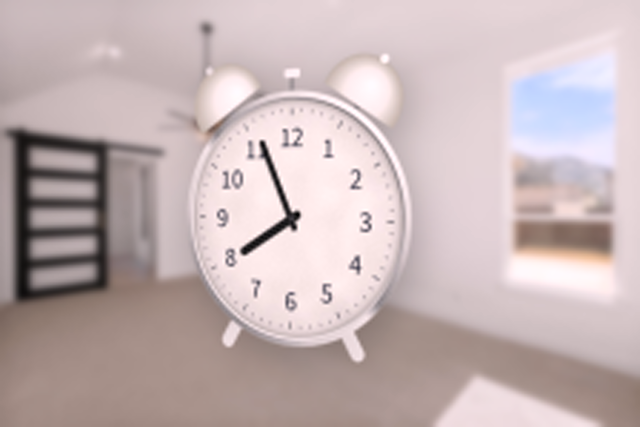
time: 7:56
